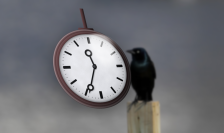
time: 11:34
